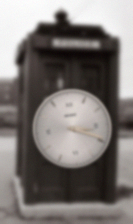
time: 3:19
